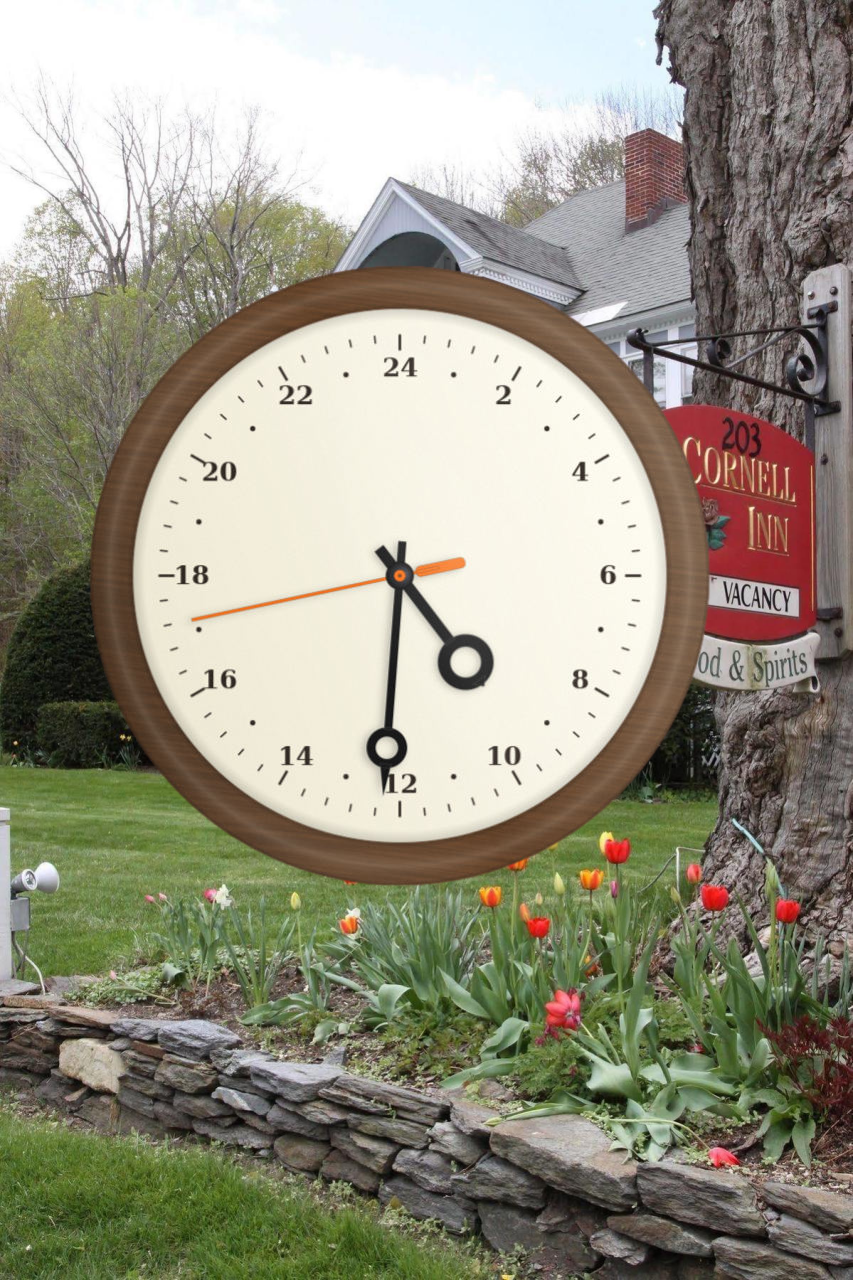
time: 9:30:43
